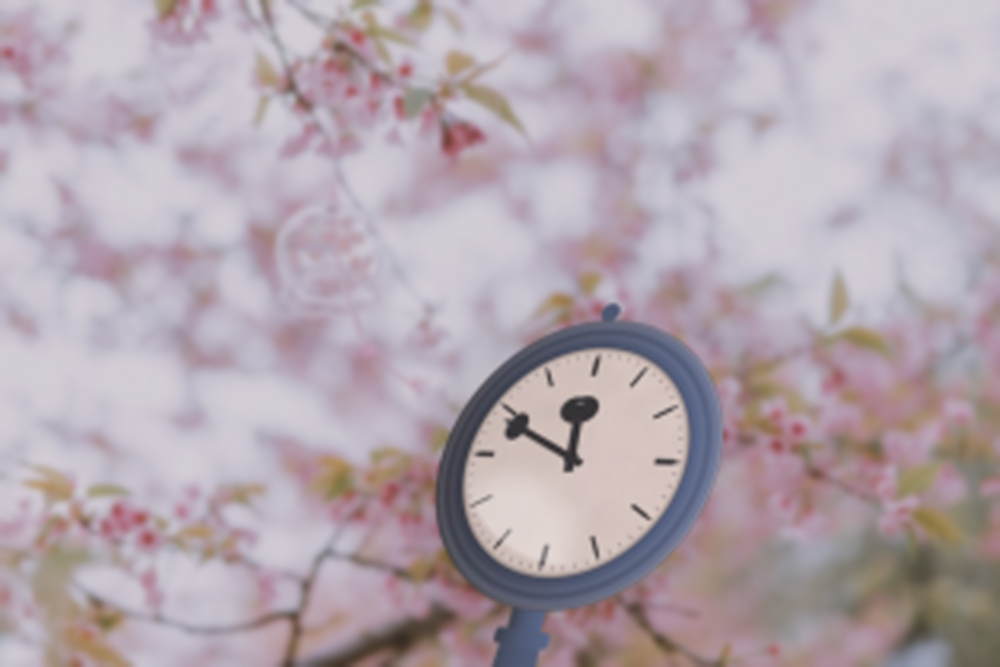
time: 11:49
